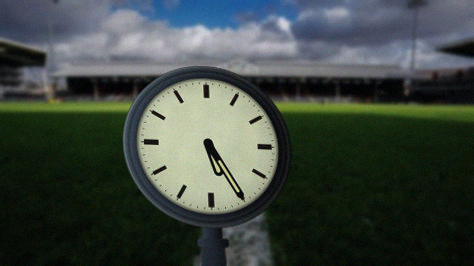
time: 5:25
